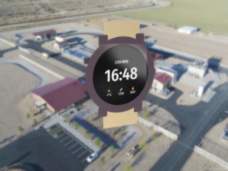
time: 16:48
